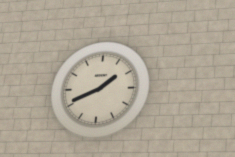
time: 1:41
